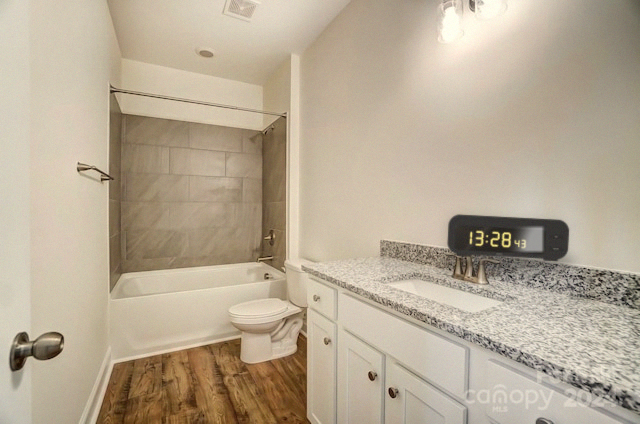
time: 13:28
